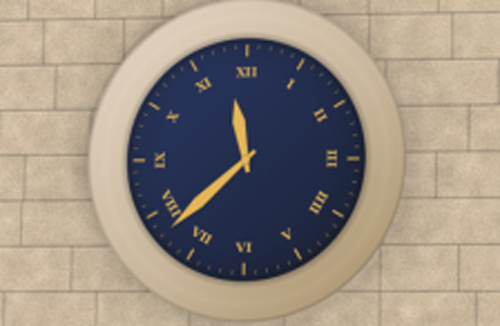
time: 11:38
